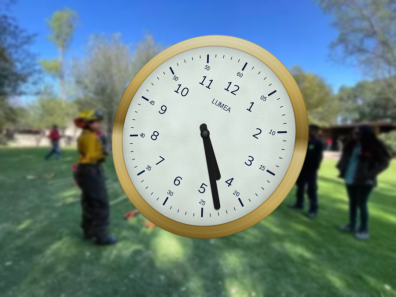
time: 4:23
